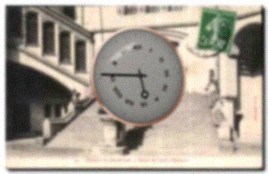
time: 5:46
